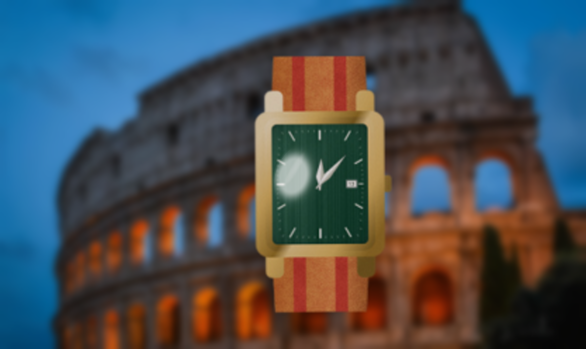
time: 12:07
